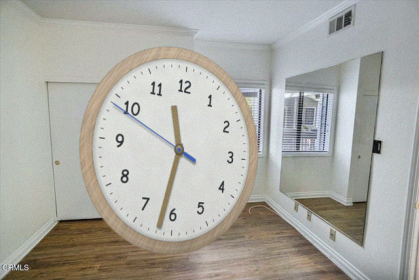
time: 11:31:49
